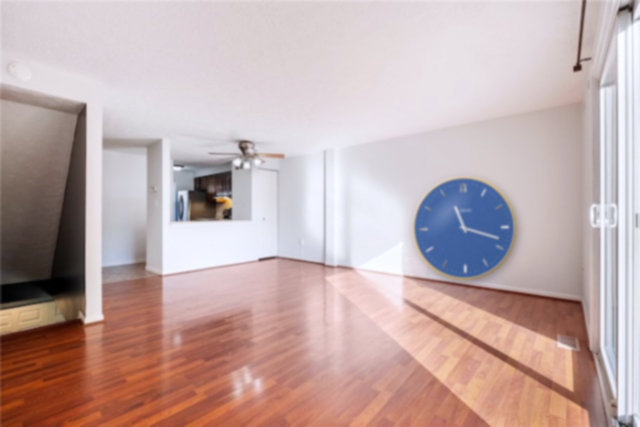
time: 11:18
